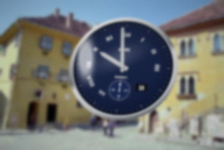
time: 9:59
